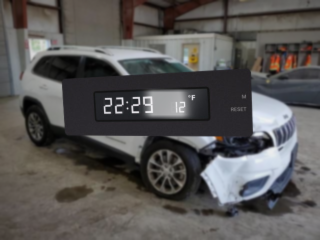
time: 22:29
